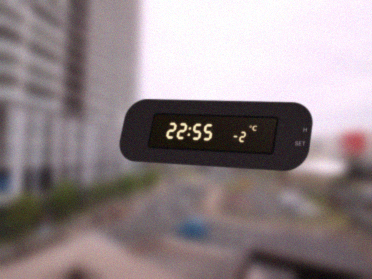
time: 22:55
